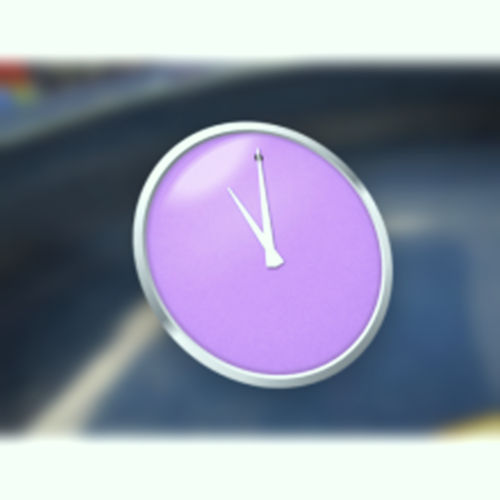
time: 11:00
